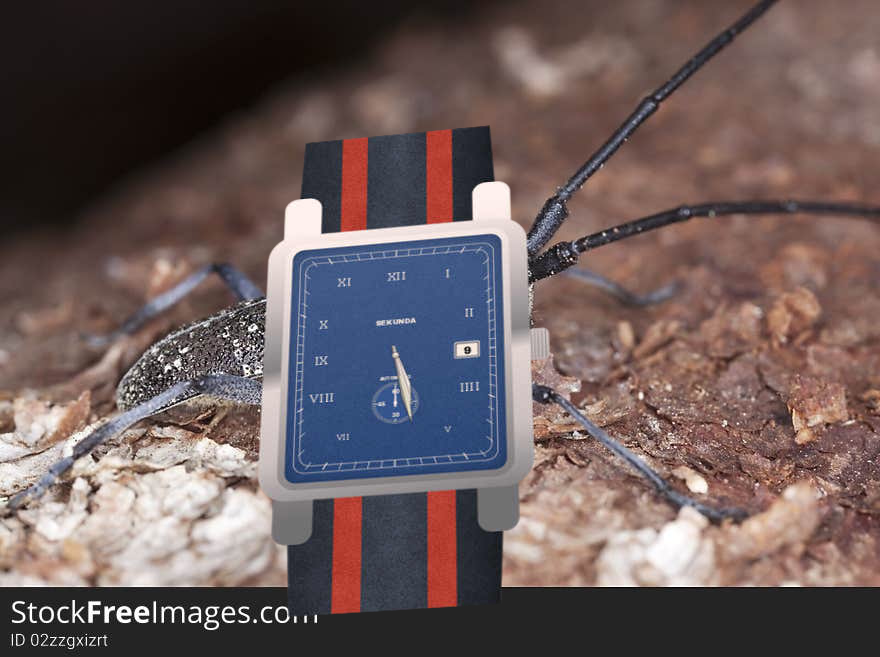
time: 5:28
